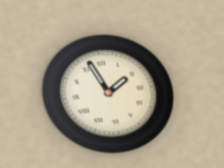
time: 1:57
